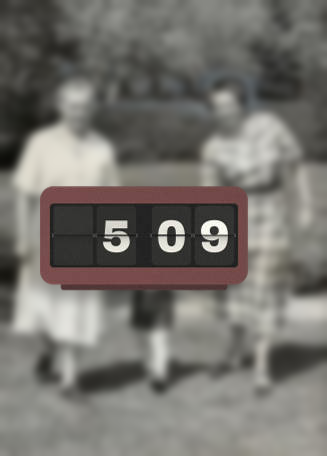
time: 5:09
